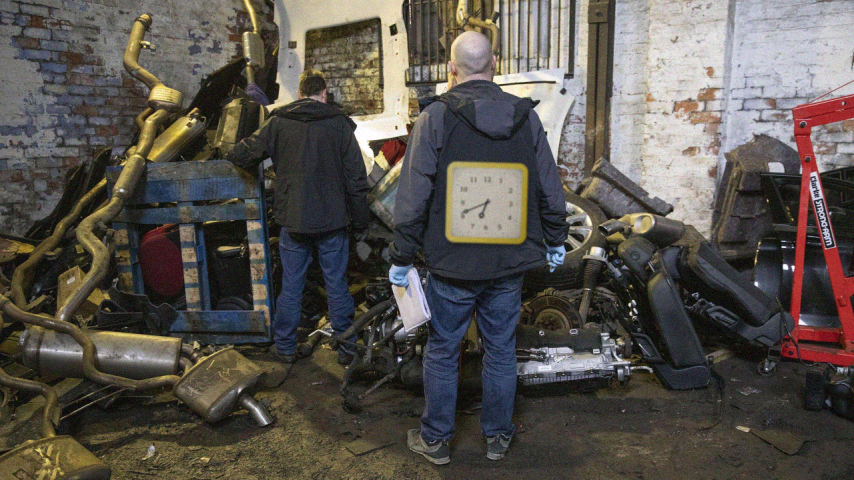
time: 6:41
